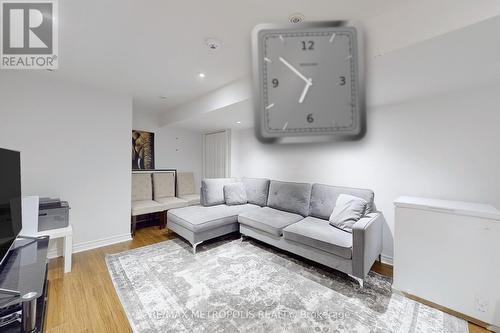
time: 6:52
